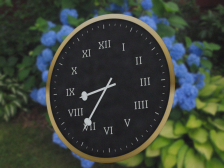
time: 8:36
